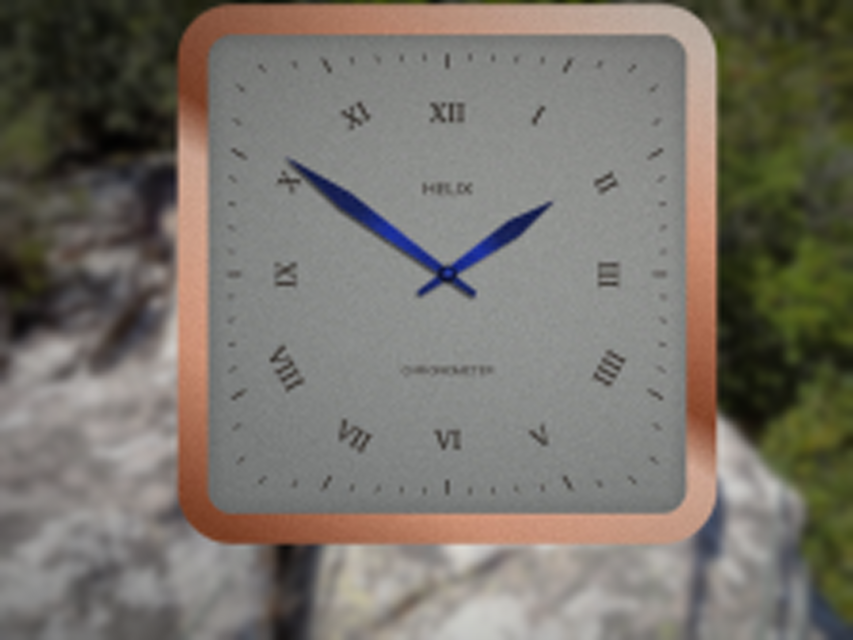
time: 1:51
